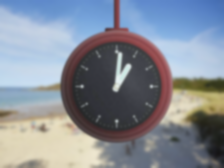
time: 1:01
